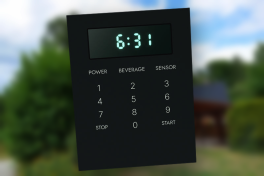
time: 6:31
